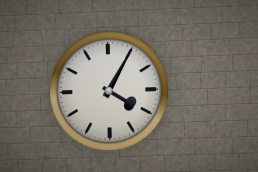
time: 4:05
